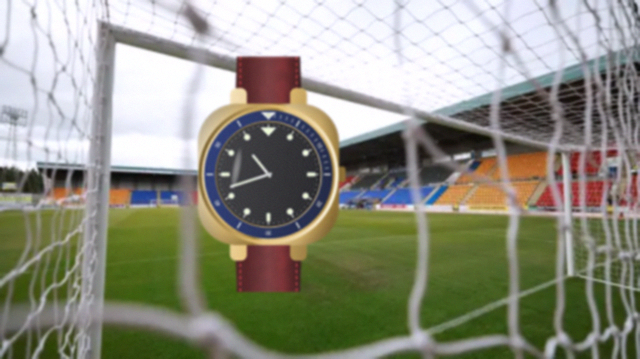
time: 10:42
